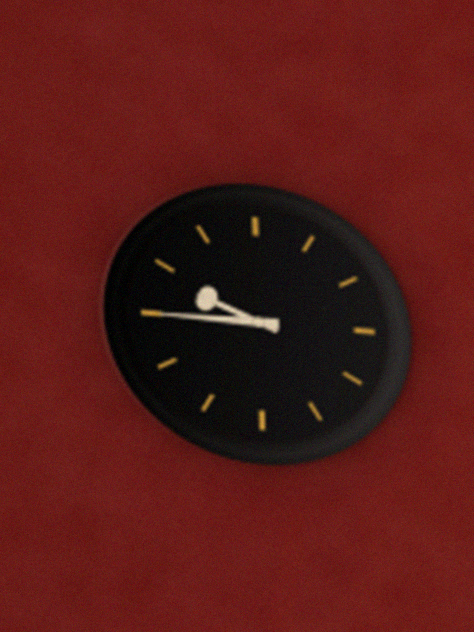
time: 9:45
